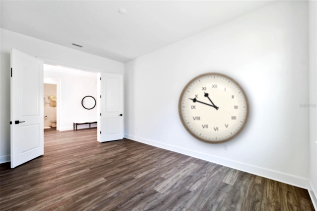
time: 10:48
